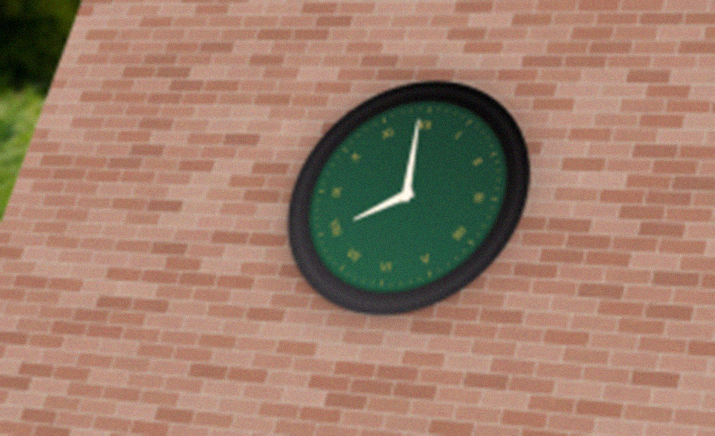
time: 7:59
